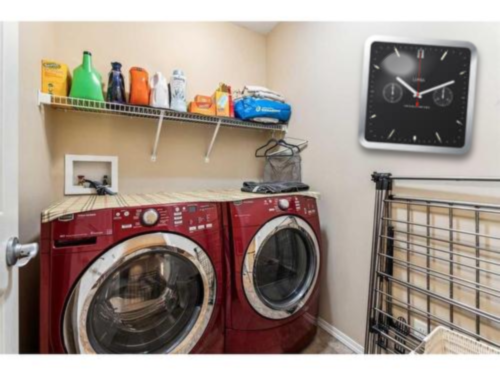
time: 10:11
